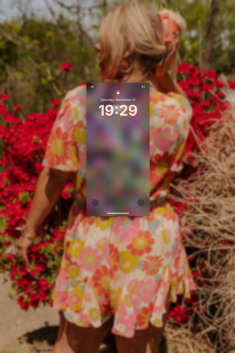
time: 19:29
